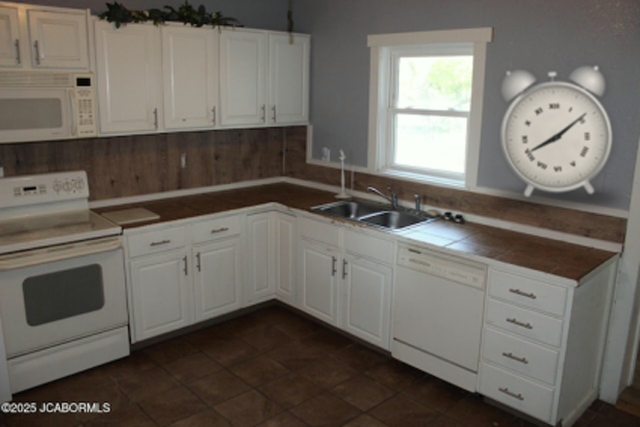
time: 8:09
